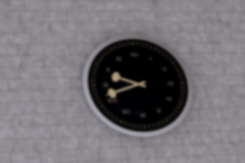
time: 9:42
